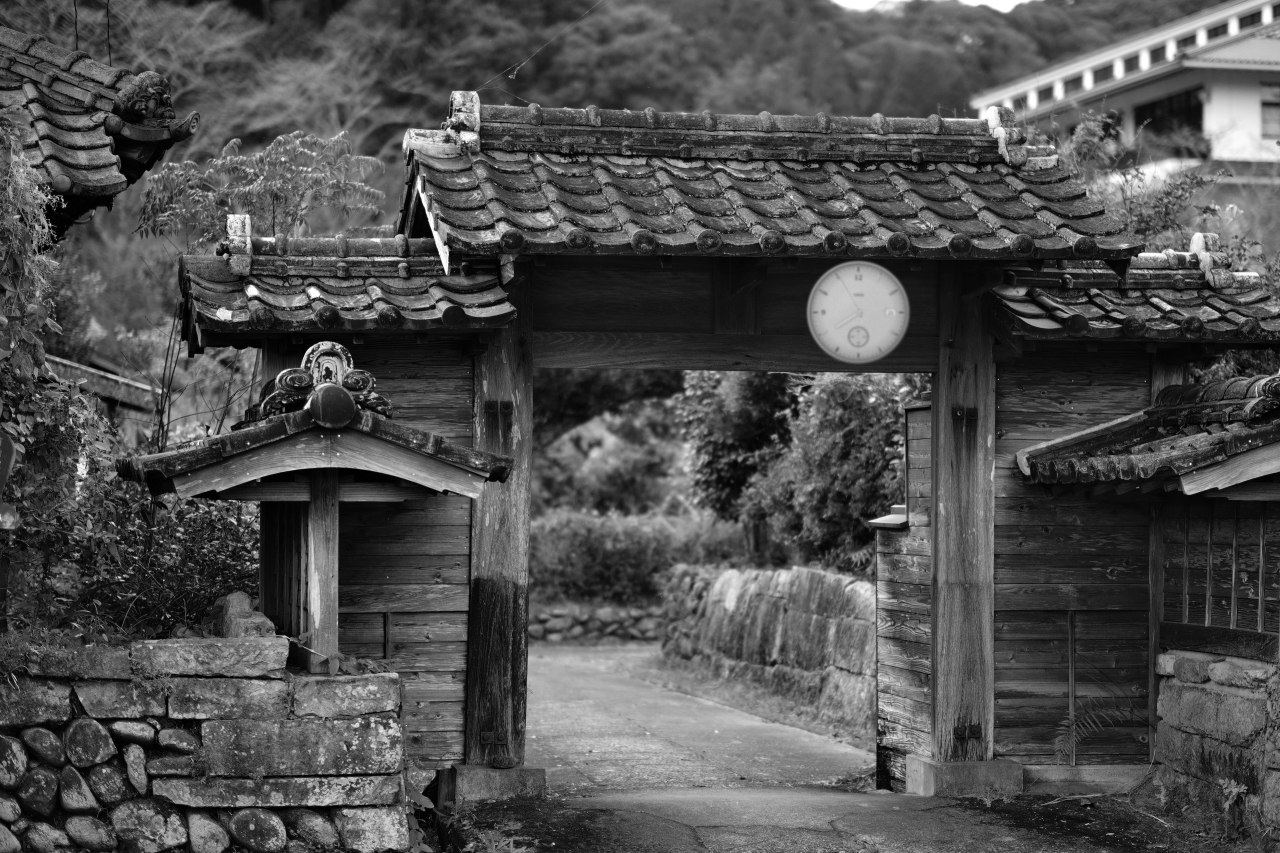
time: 7:55
